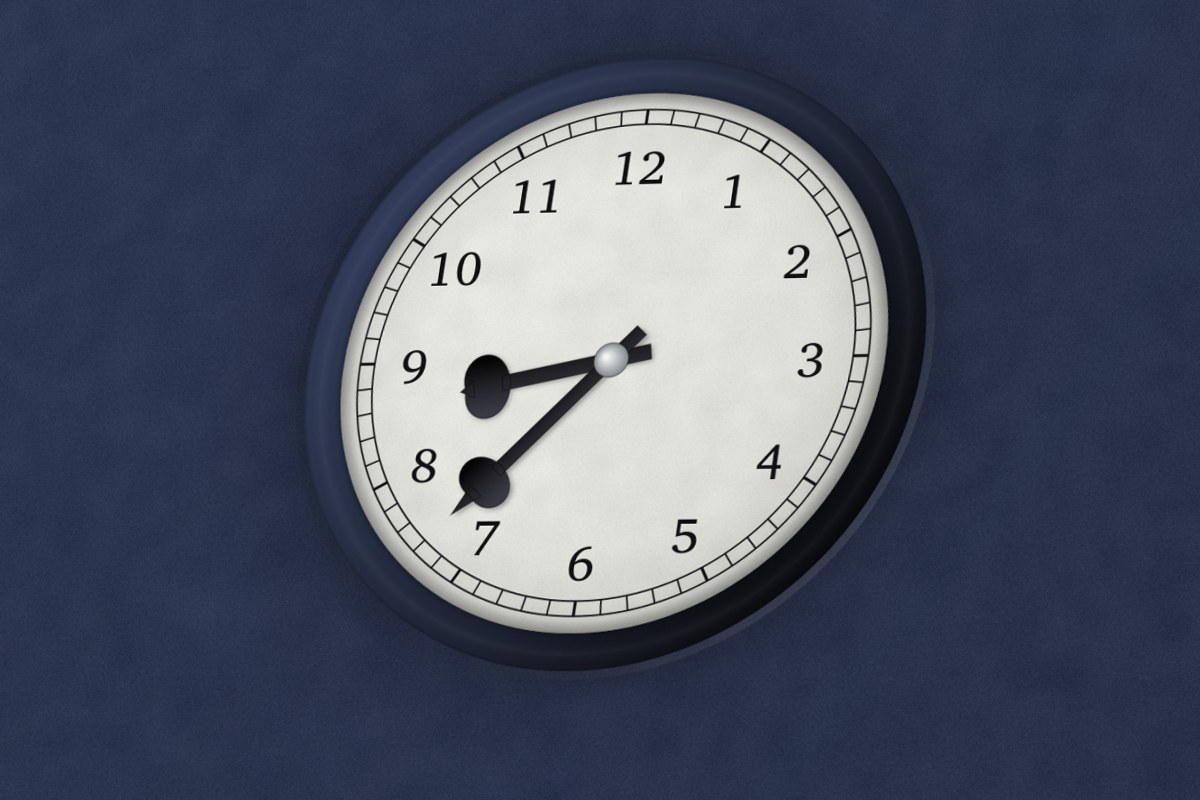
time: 8:37
